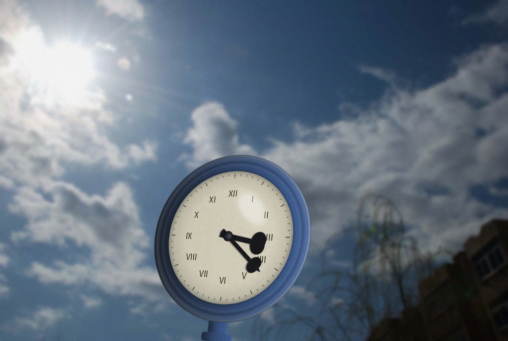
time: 3:22
